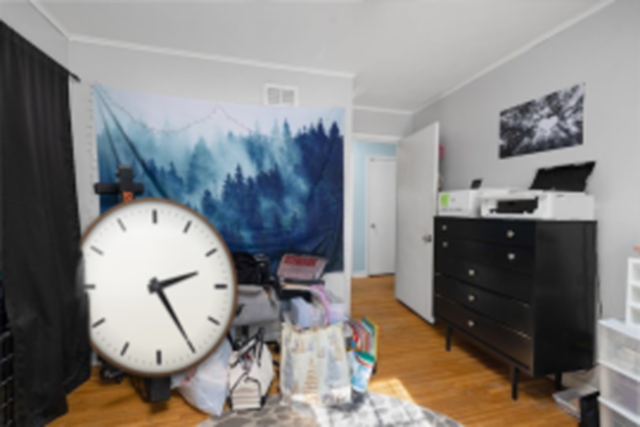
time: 2:25
